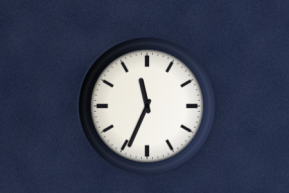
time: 11:34
